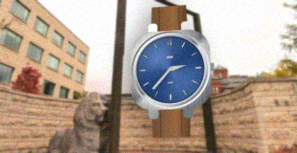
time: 2:37
